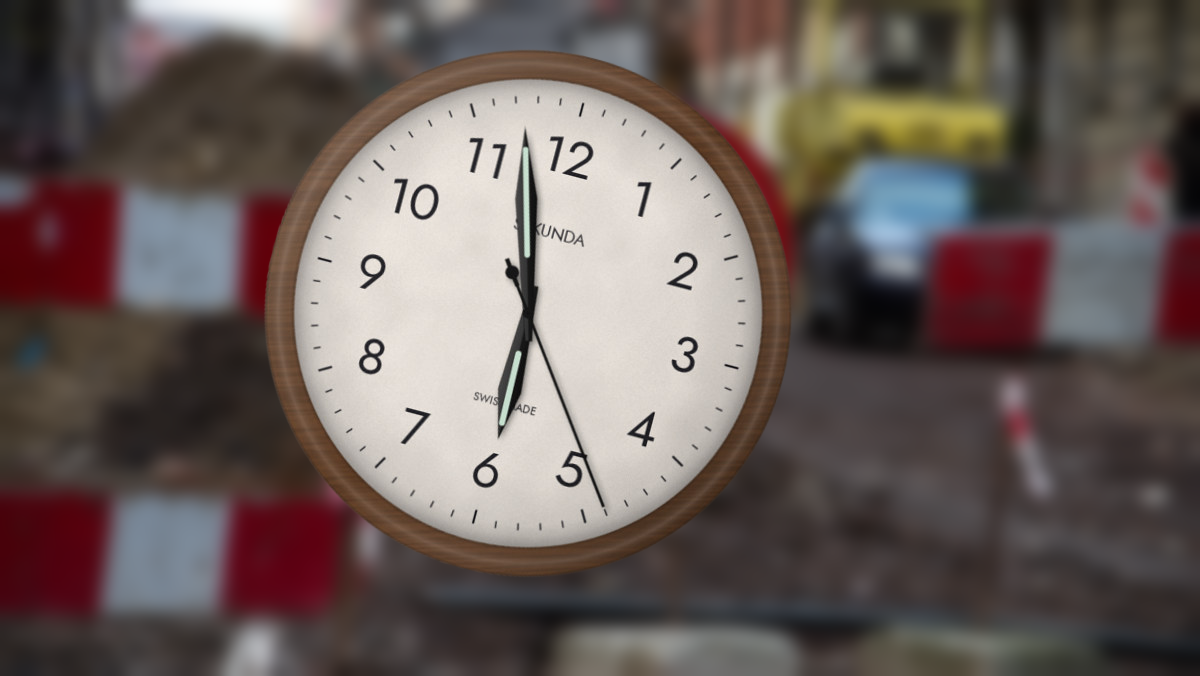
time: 5:57:24
